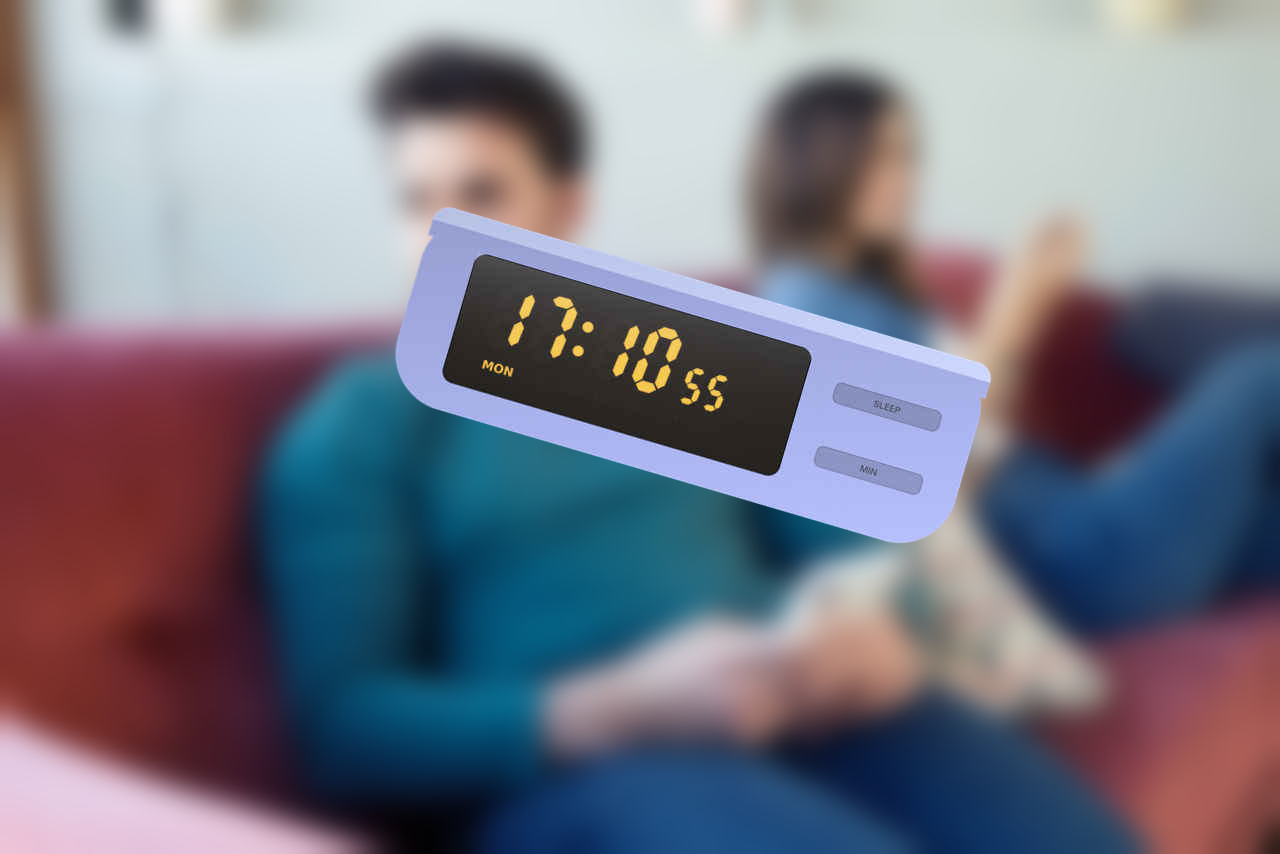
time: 17:10:55
